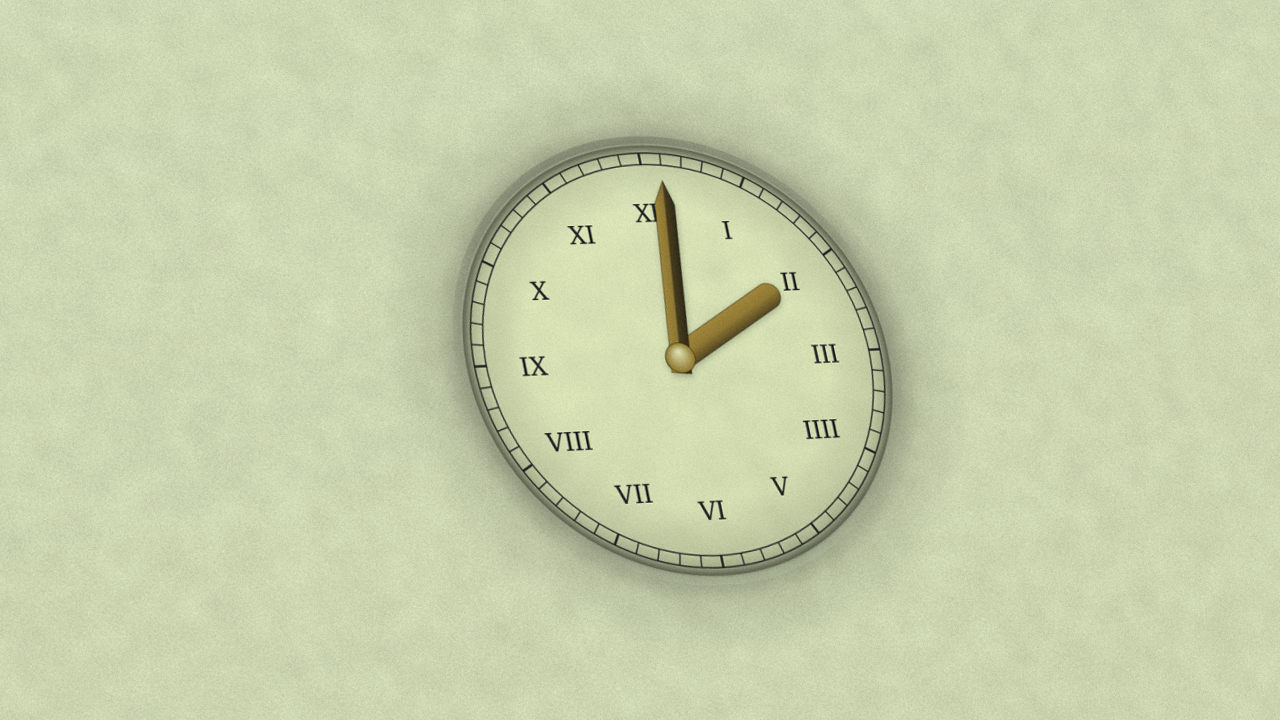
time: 2:01
